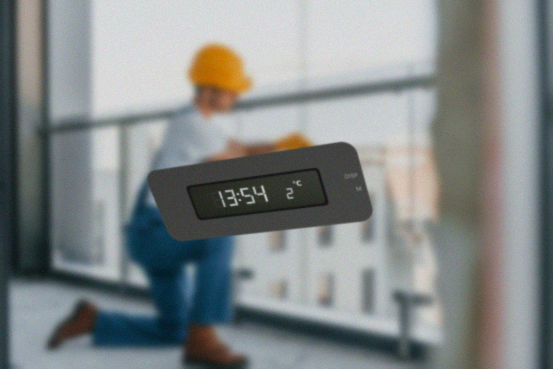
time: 13:54
